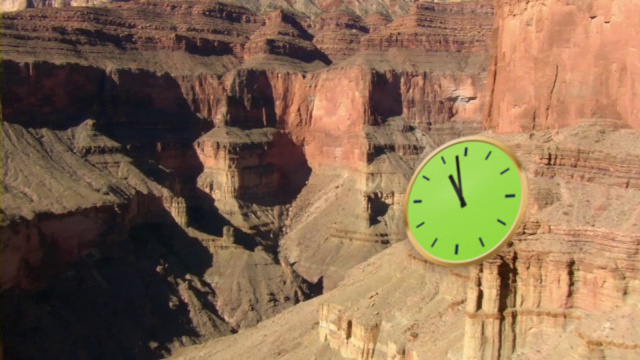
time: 10:58
